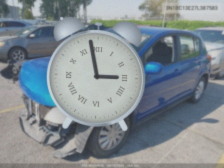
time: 2:58
